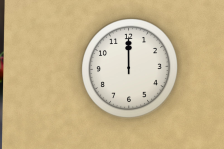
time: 12:00
